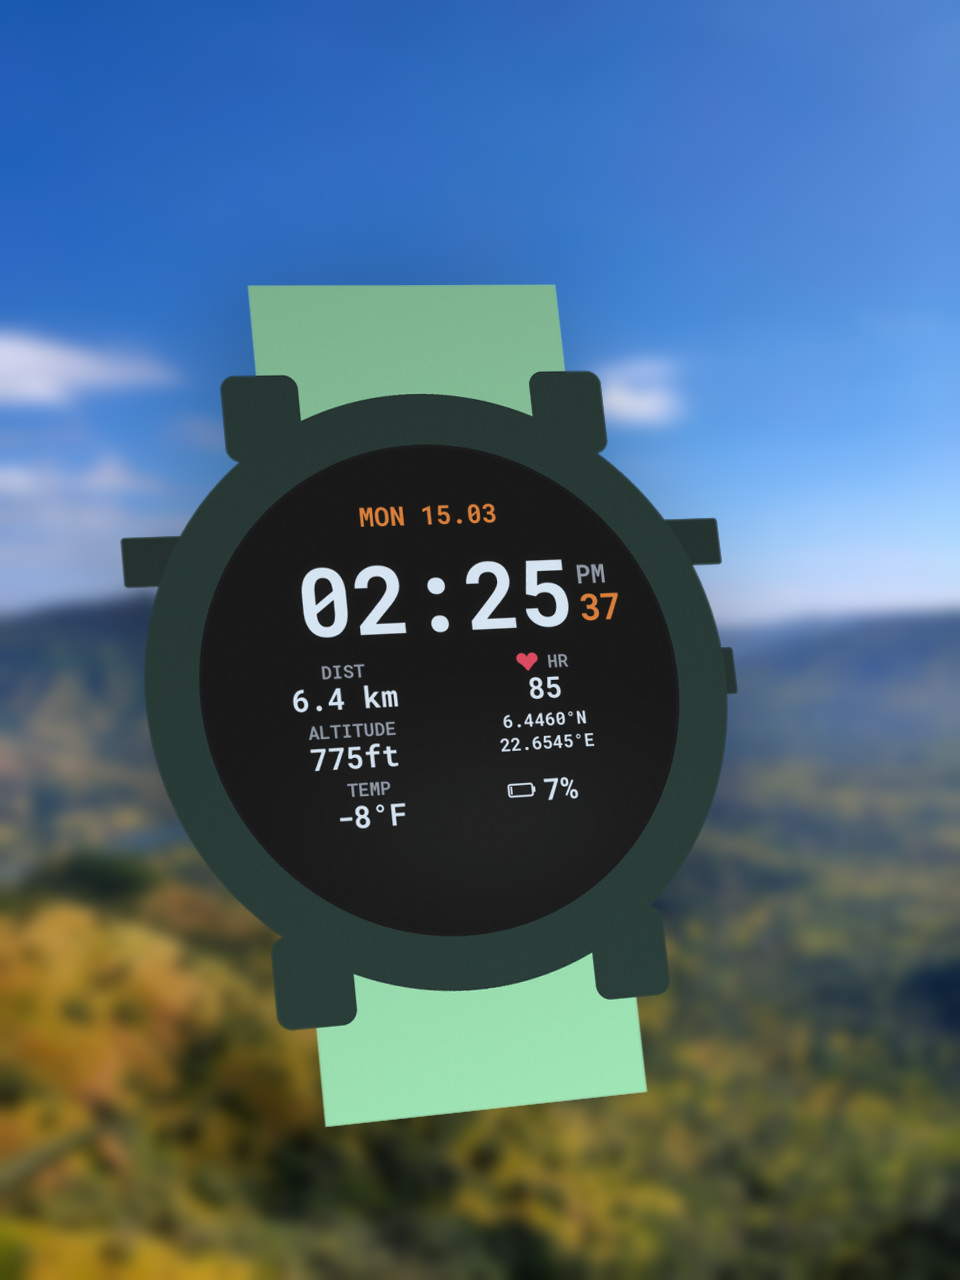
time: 2:25:37
